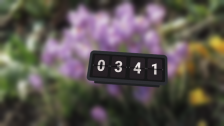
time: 3:41
